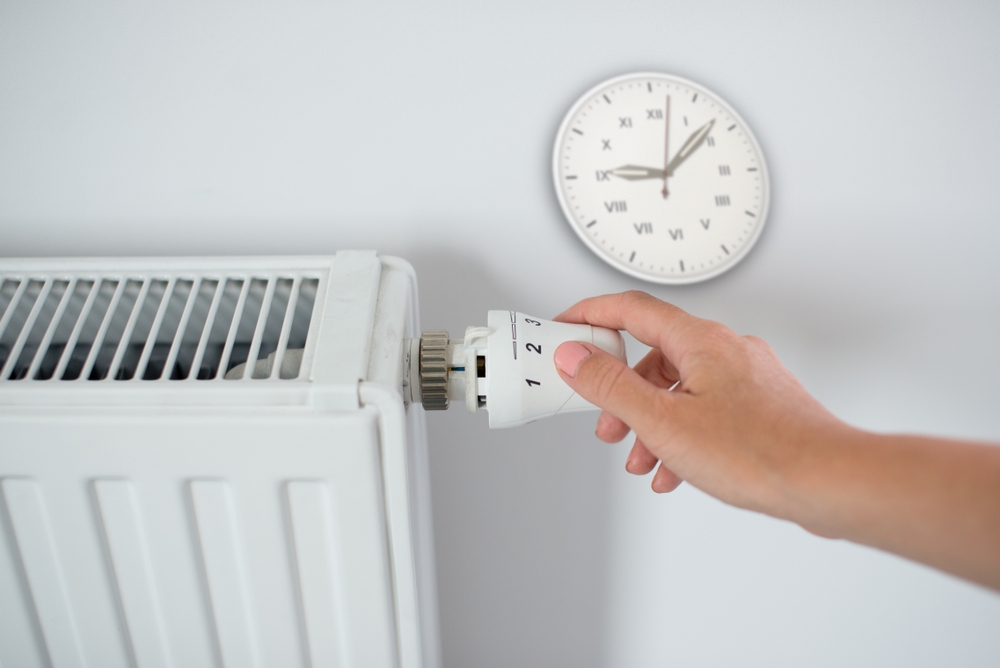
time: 9:08:02
